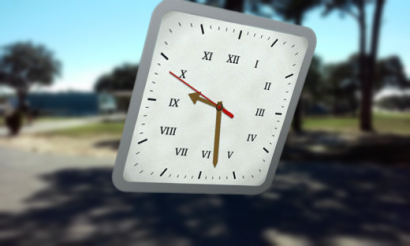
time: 9:27:49
